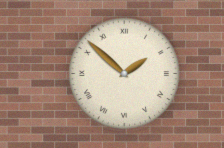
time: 1:52
